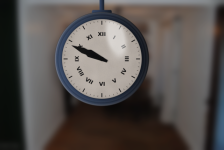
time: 9:49
